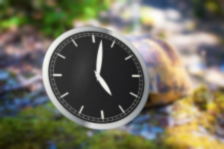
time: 5:02
